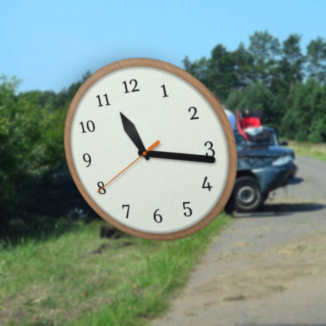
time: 11:16:40
